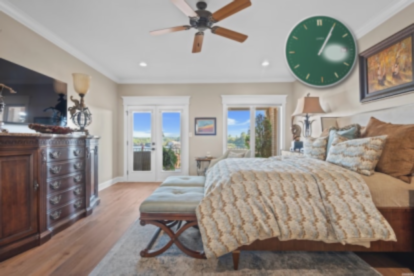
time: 1:05
